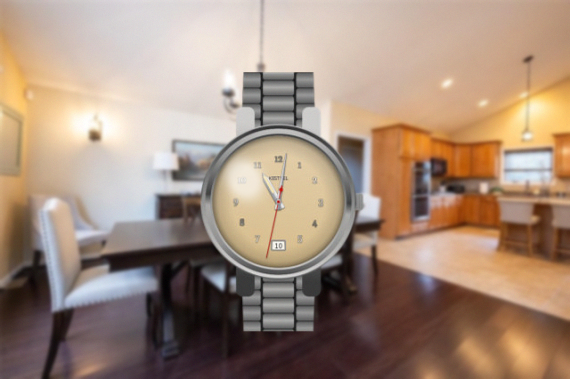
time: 11:01:32
